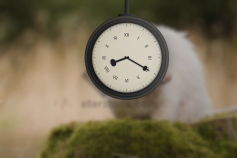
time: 8:20
